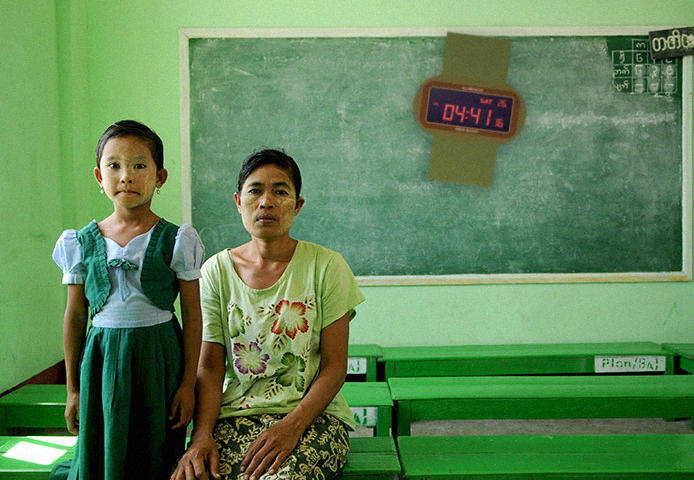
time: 4:41
